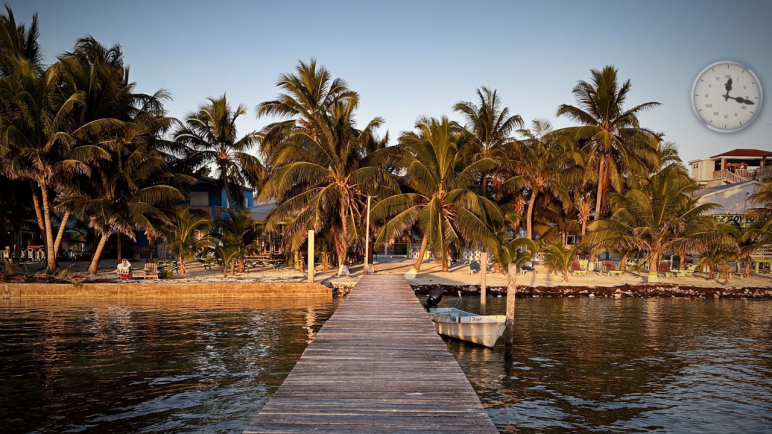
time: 12:17
